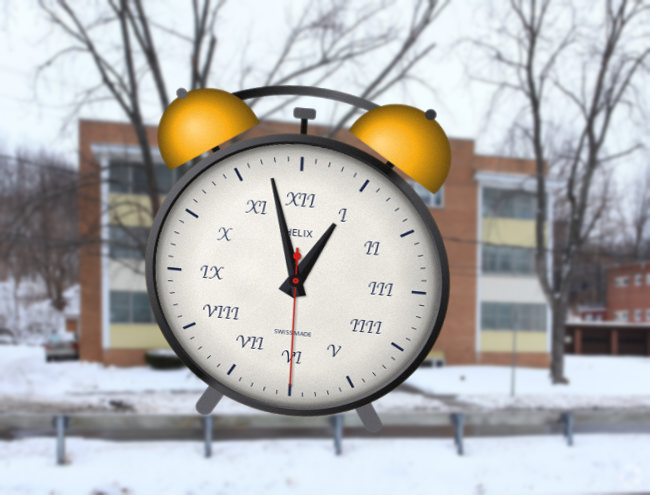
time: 12:57:30
